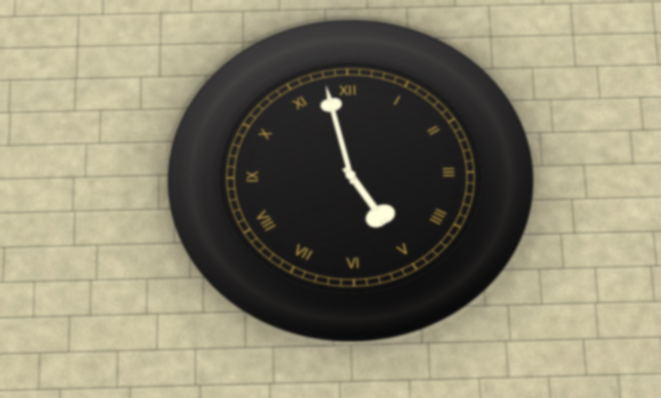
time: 4:58
